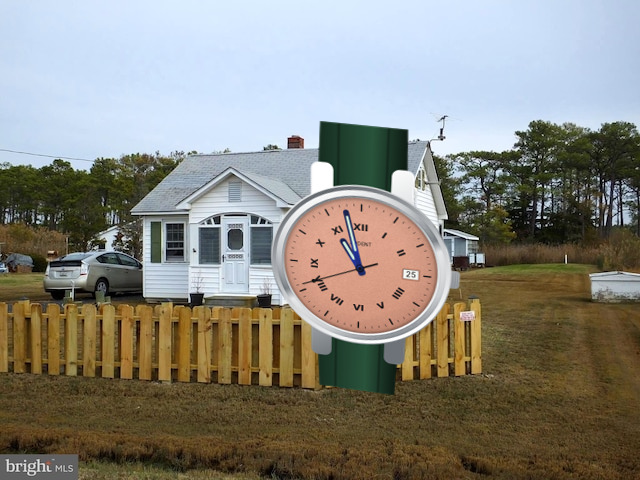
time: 10:57:41
